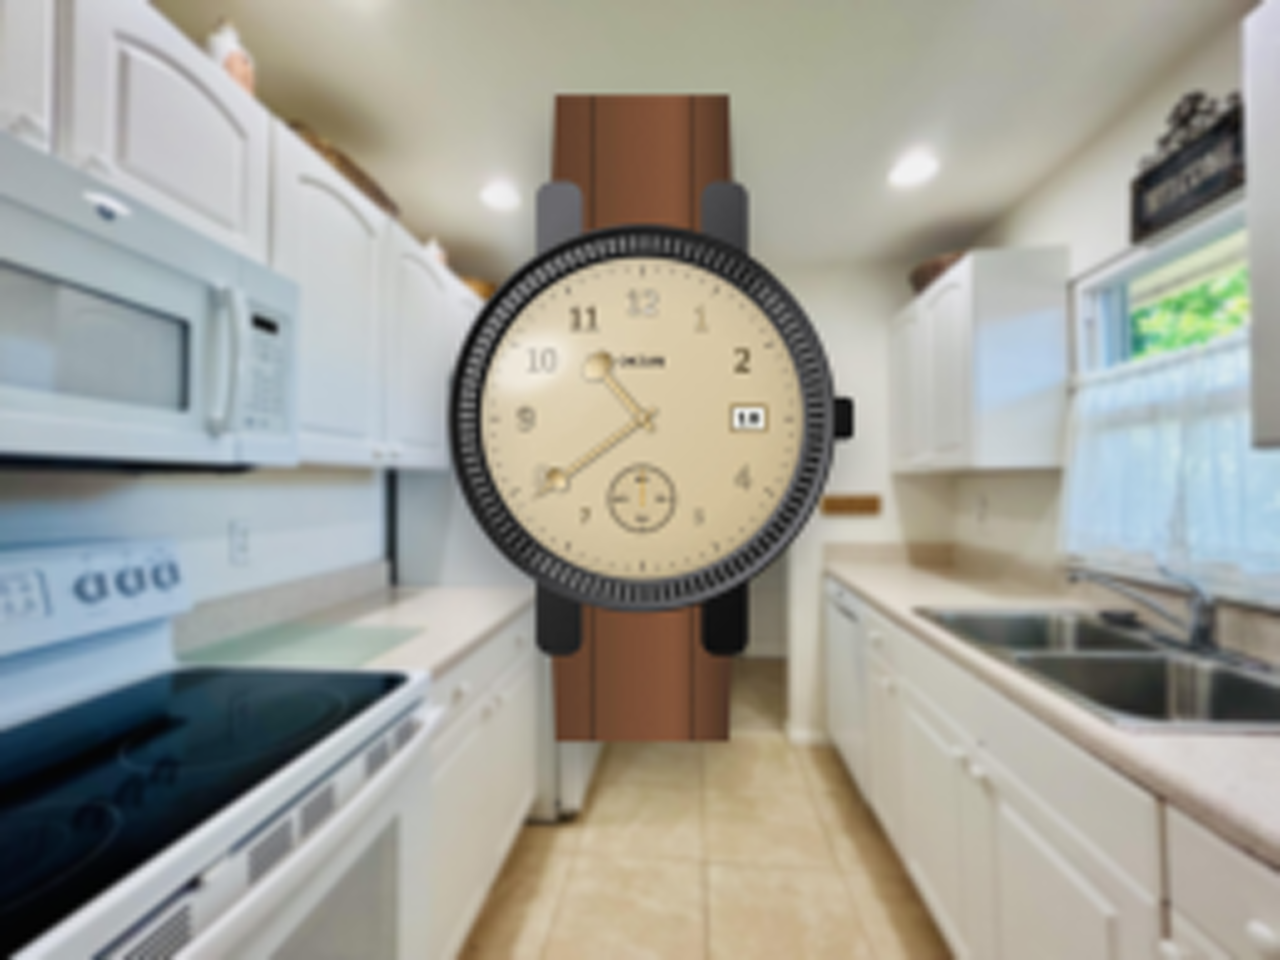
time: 10:39
